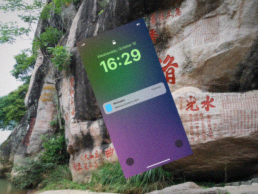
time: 16:29
